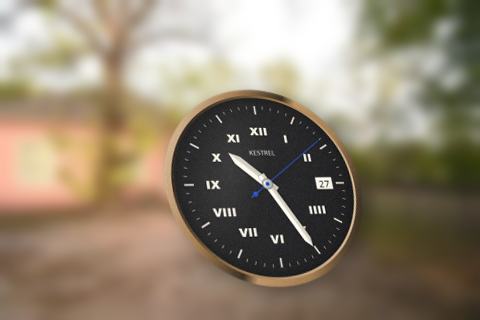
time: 10:25:09
